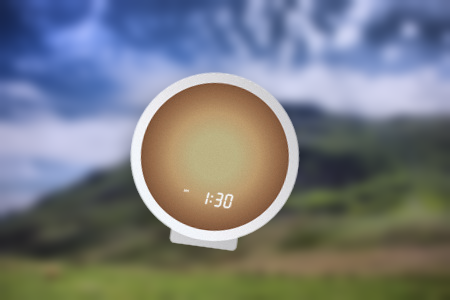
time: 1:30
